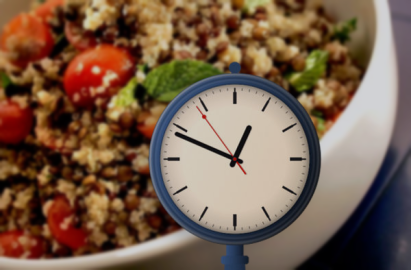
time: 12:48:54
